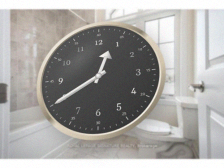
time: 12:40
